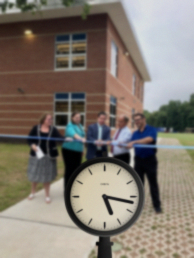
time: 5:17
